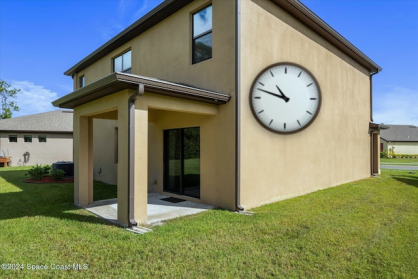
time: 10:48
